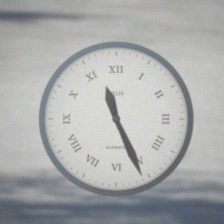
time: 11:26
